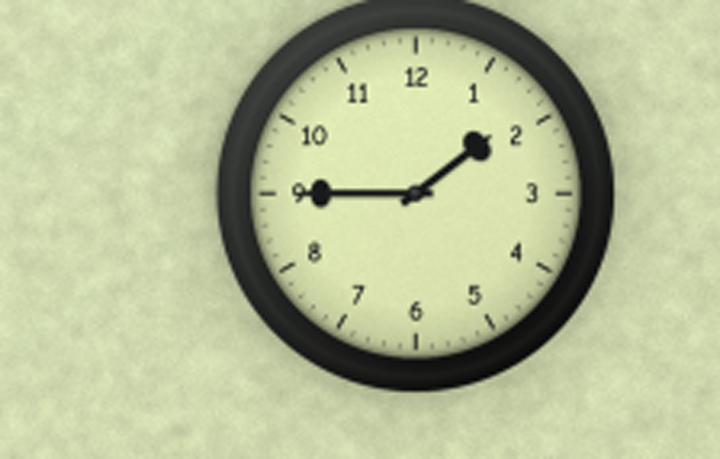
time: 1:45
